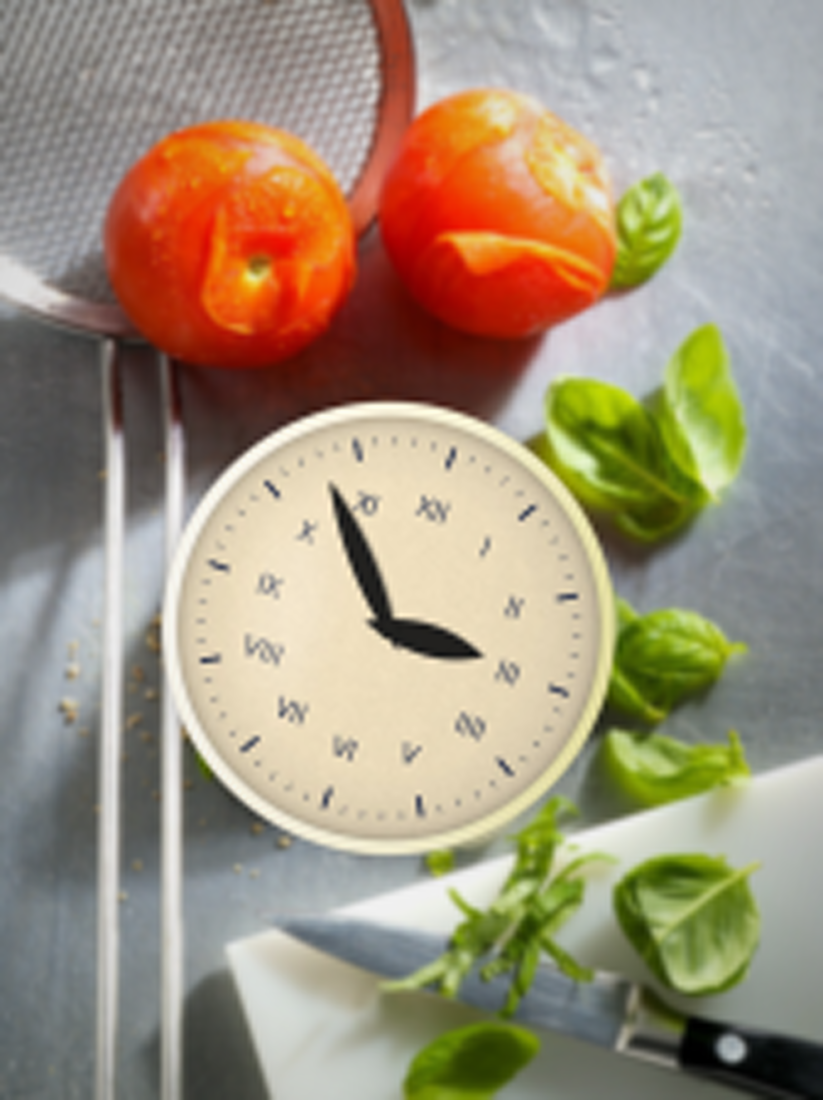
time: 2:53
